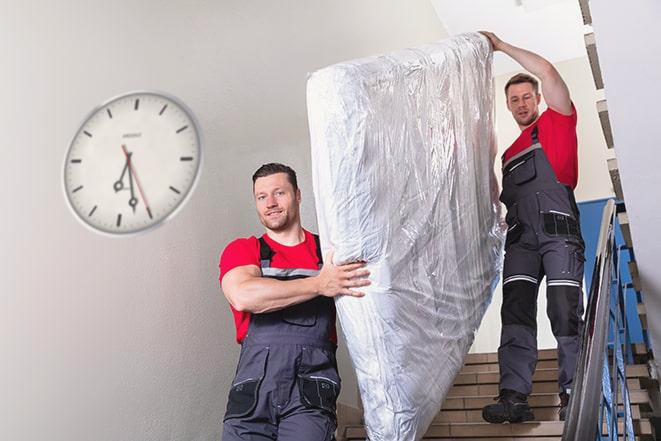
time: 6:27:25
